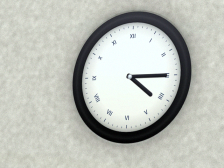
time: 4:15
